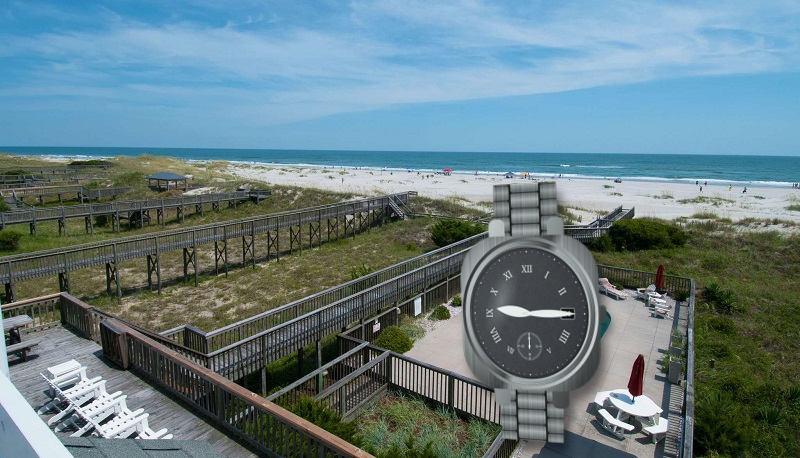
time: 9:15
